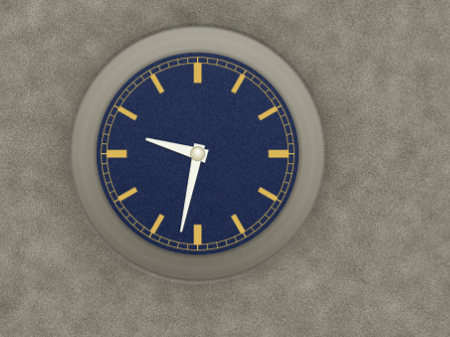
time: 9:32
